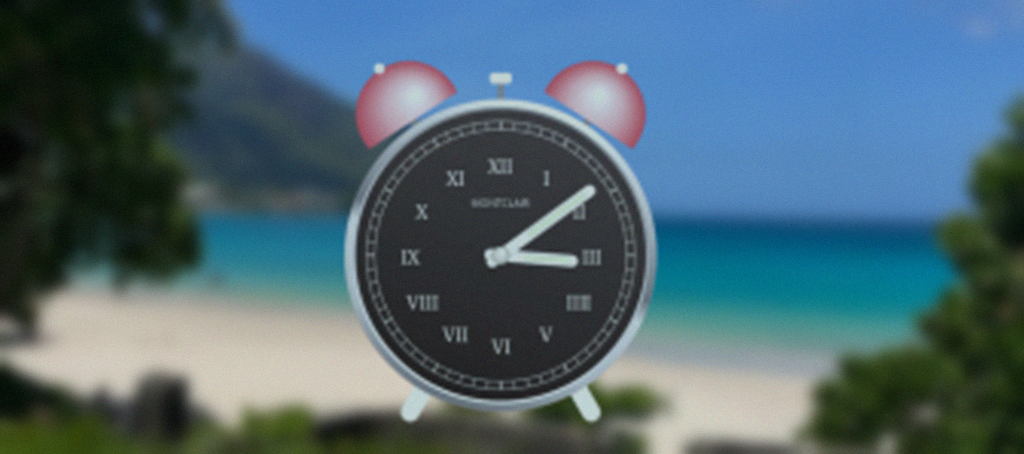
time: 3:09
